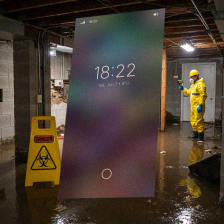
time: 18:22
